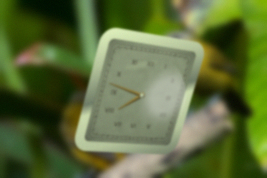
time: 7:47
